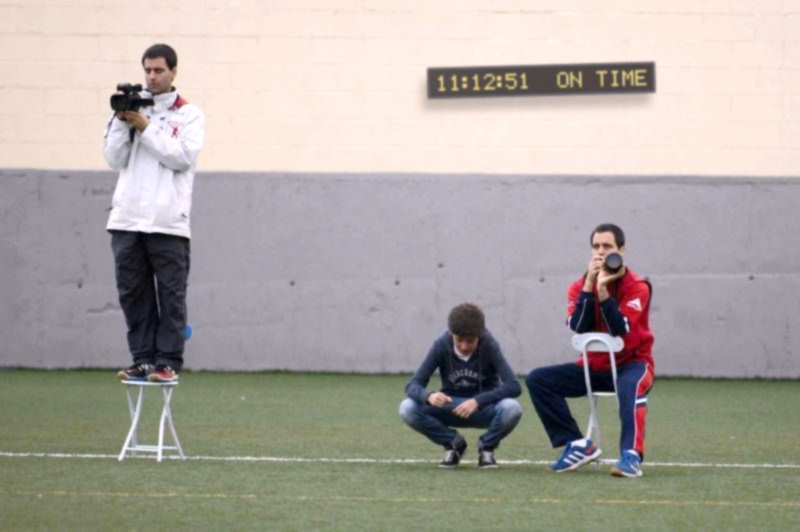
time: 11:12:51
